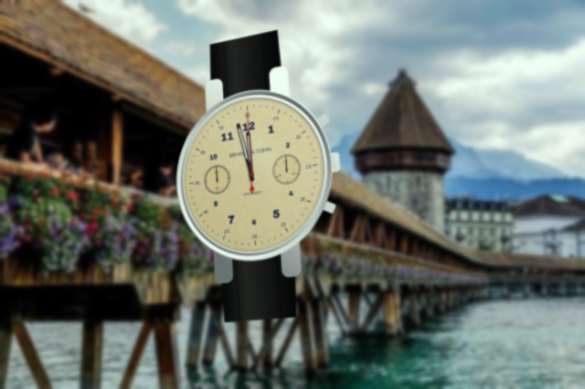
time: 11:58
